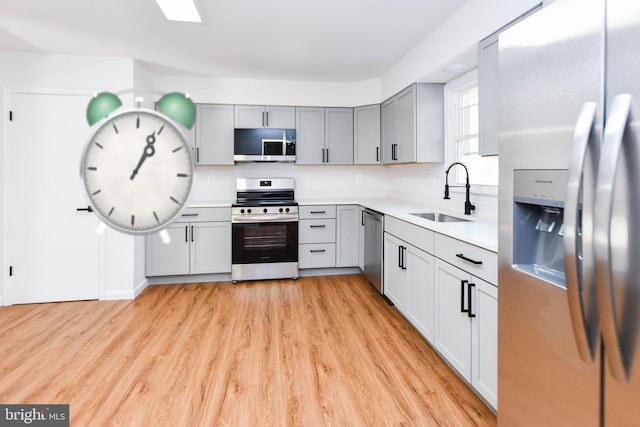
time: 1:04
